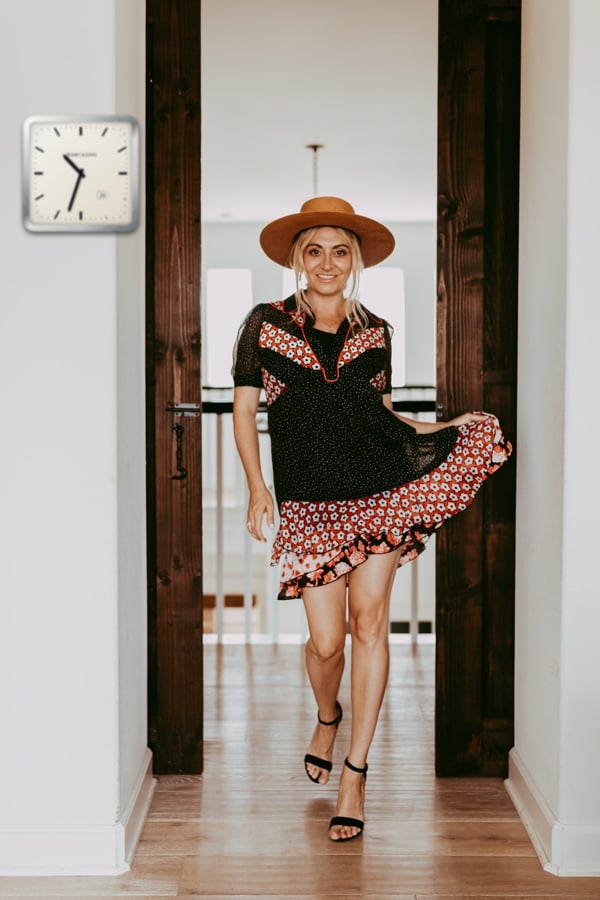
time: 10:33
